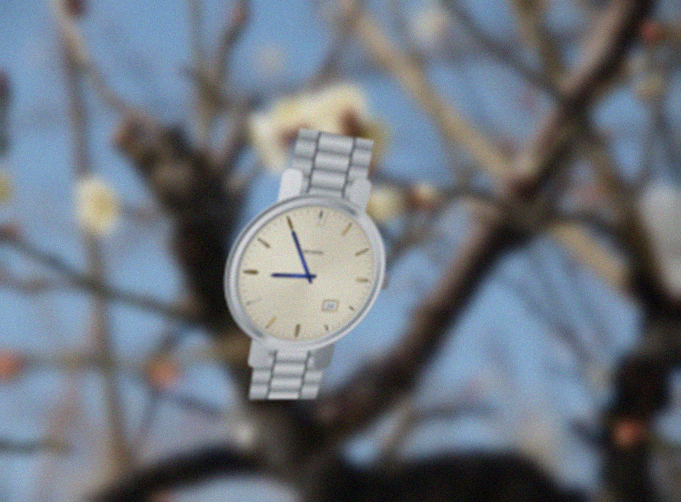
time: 8:55
